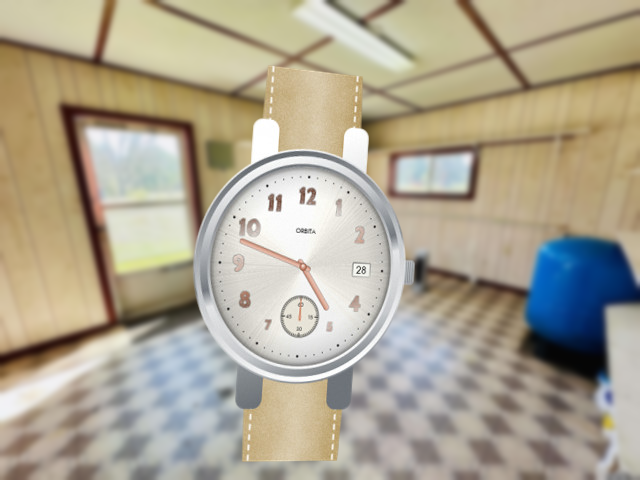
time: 4:48
